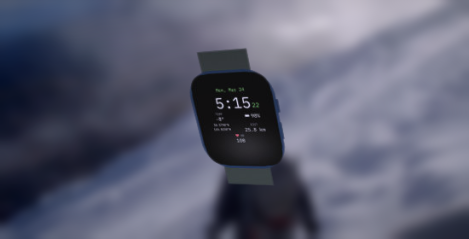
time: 5:15
